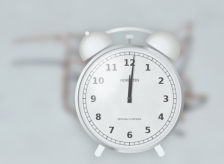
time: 12:01
